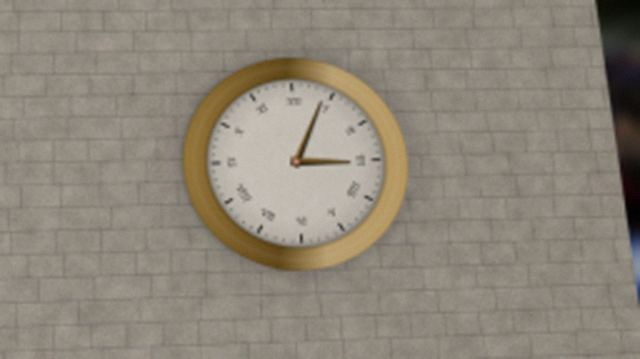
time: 3:04
